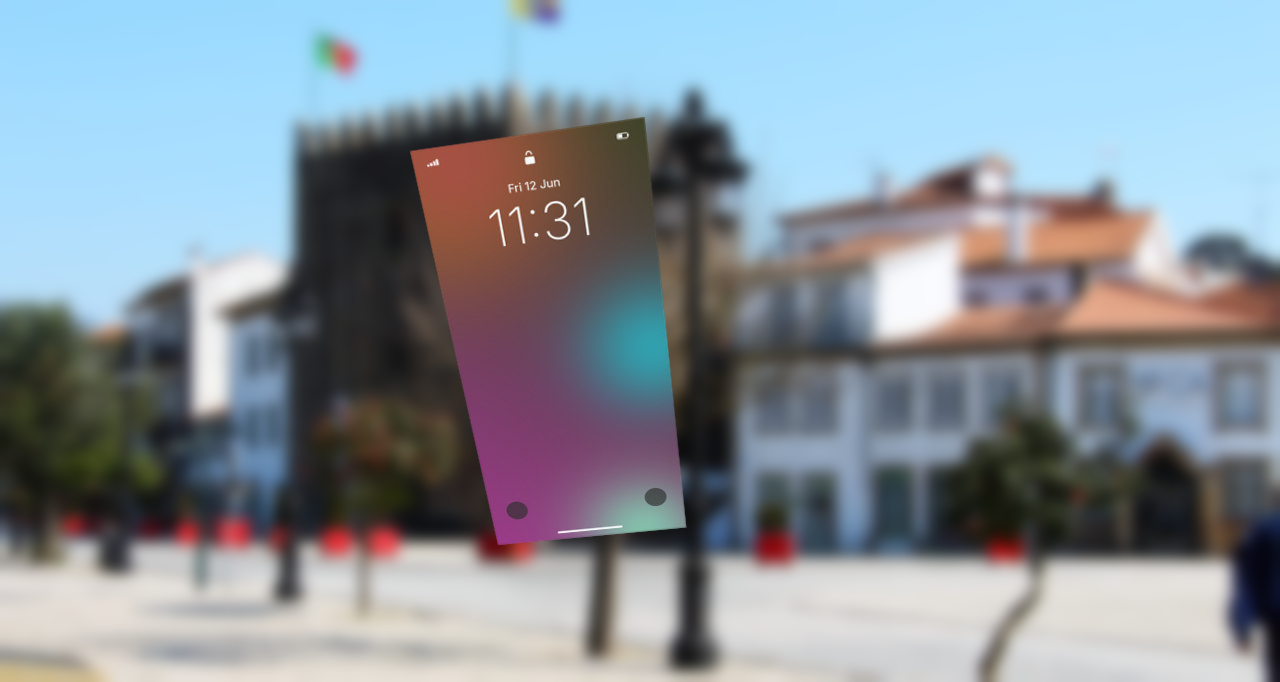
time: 11:31
